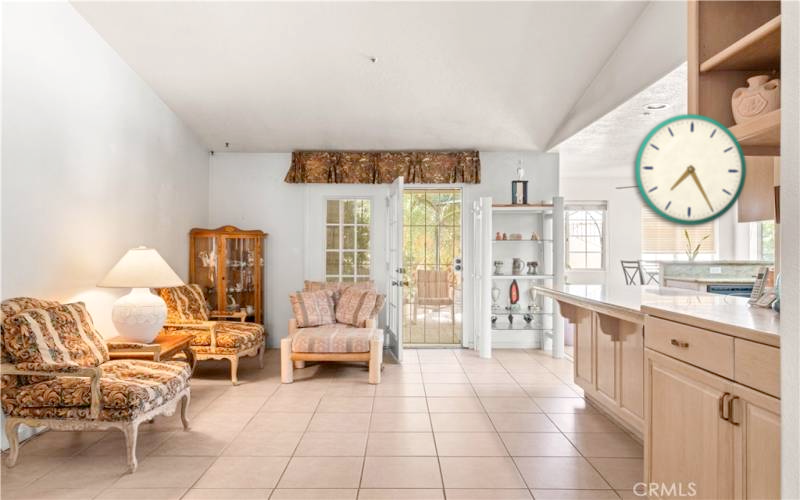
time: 7:25
